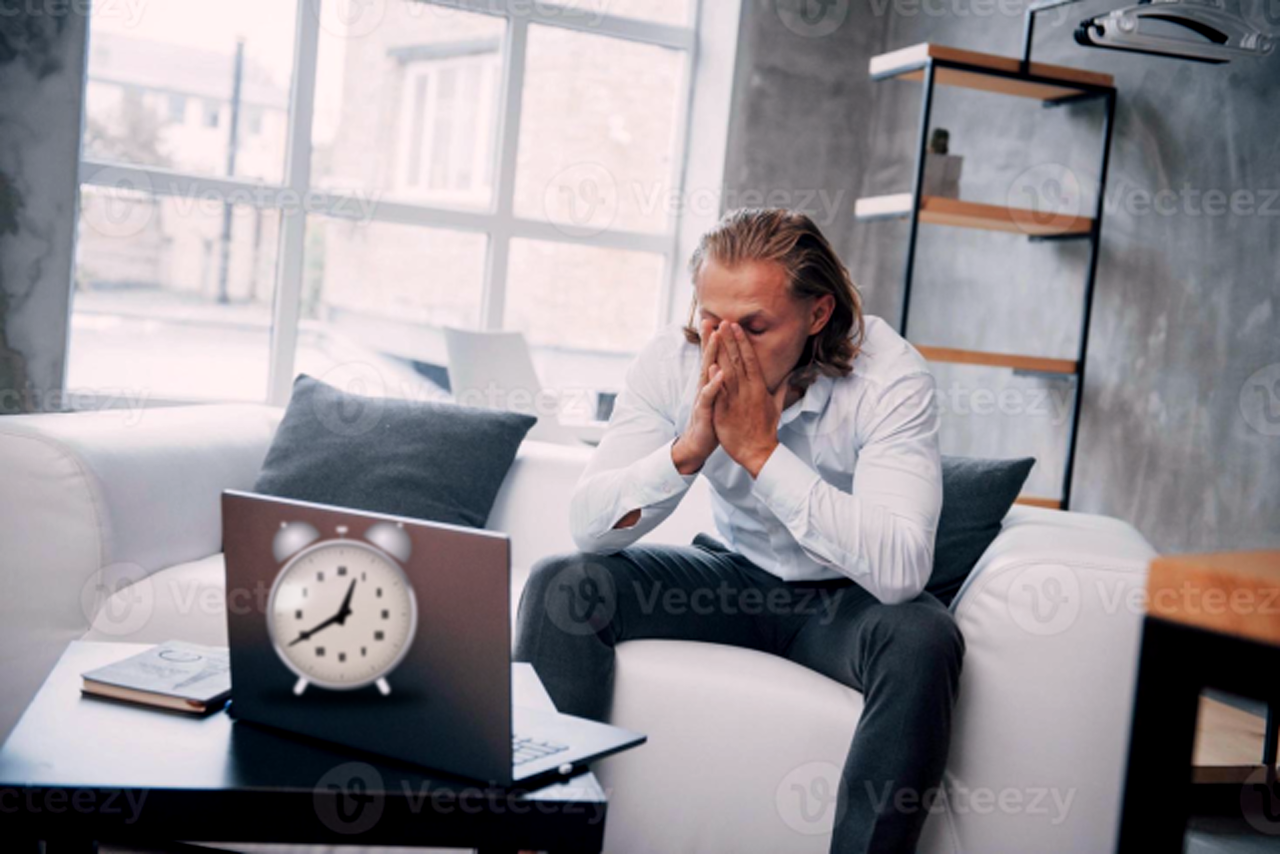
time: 12:40
